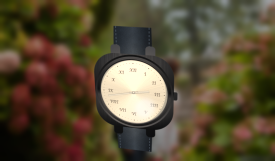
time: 2:43
